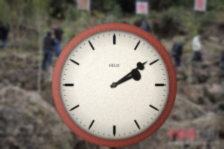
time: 2:09
